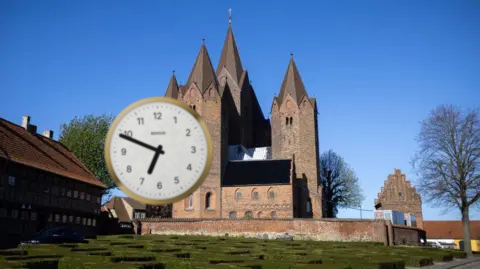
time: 6:49
